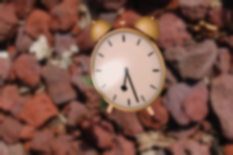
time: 6:27
